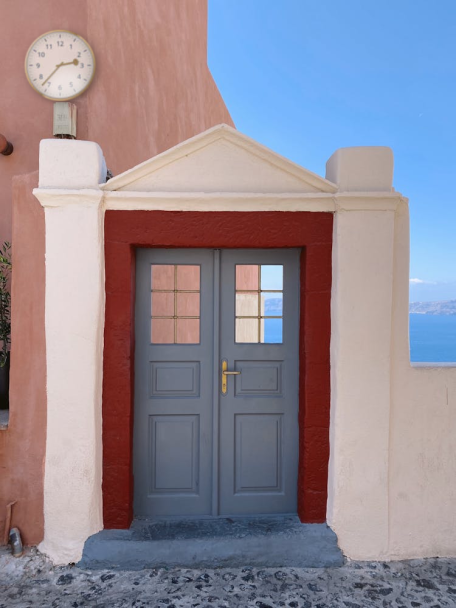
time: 2:37
